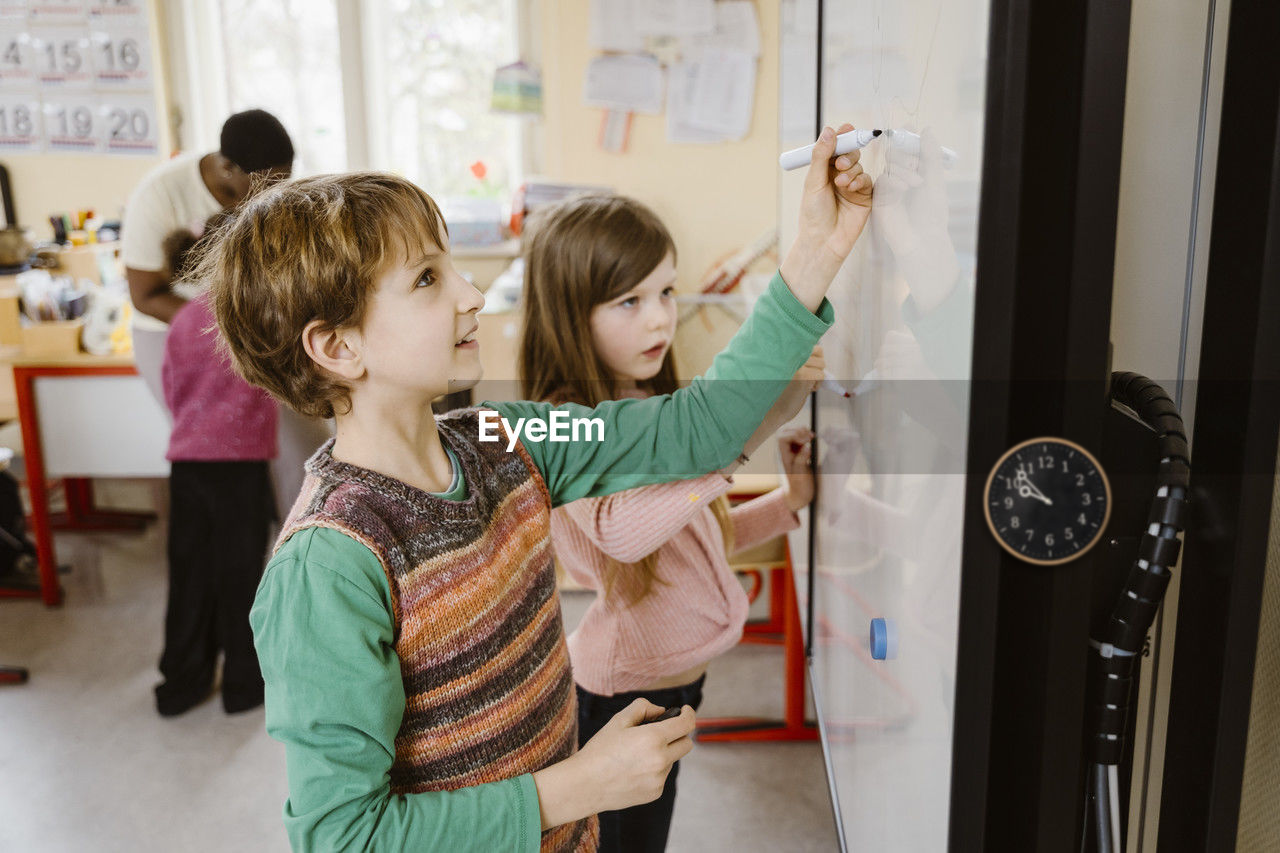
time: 9:53
